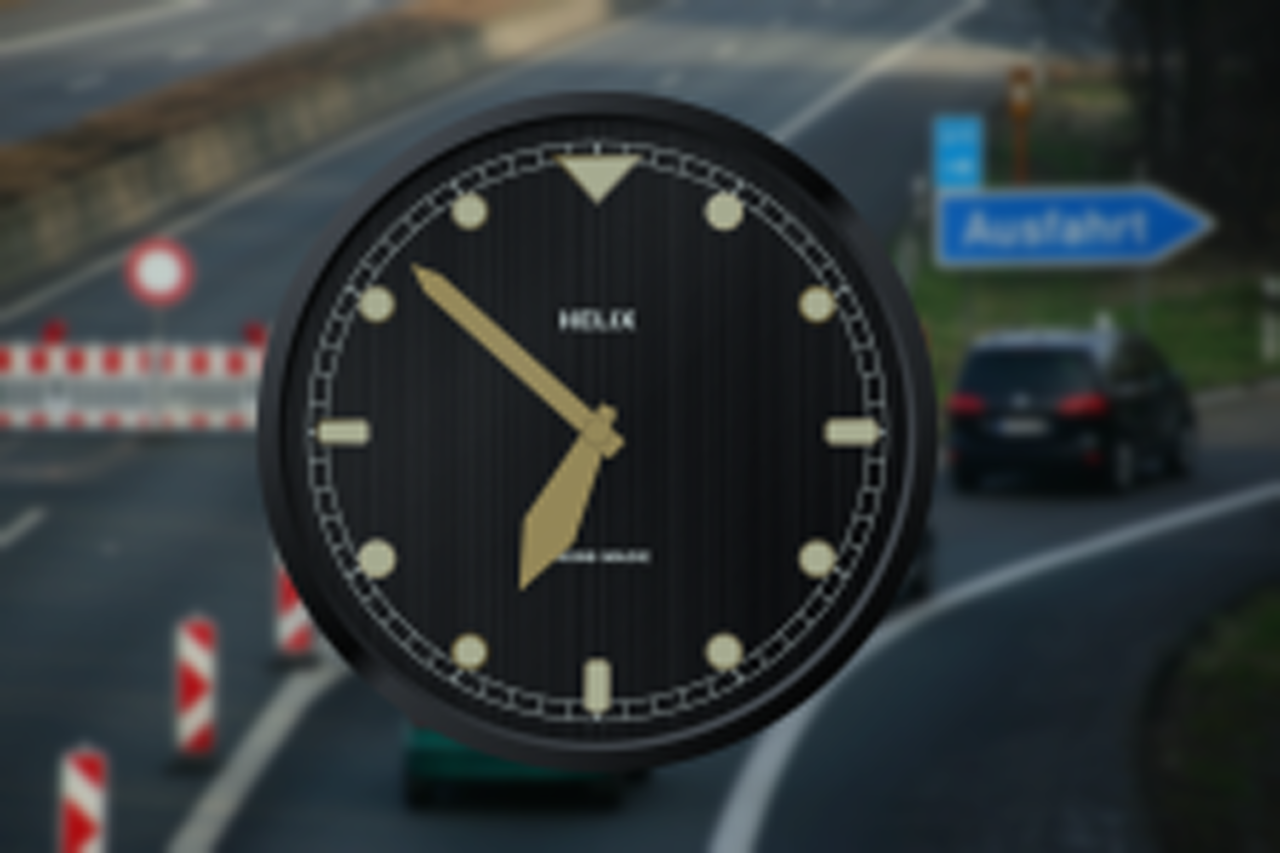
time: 6:52
